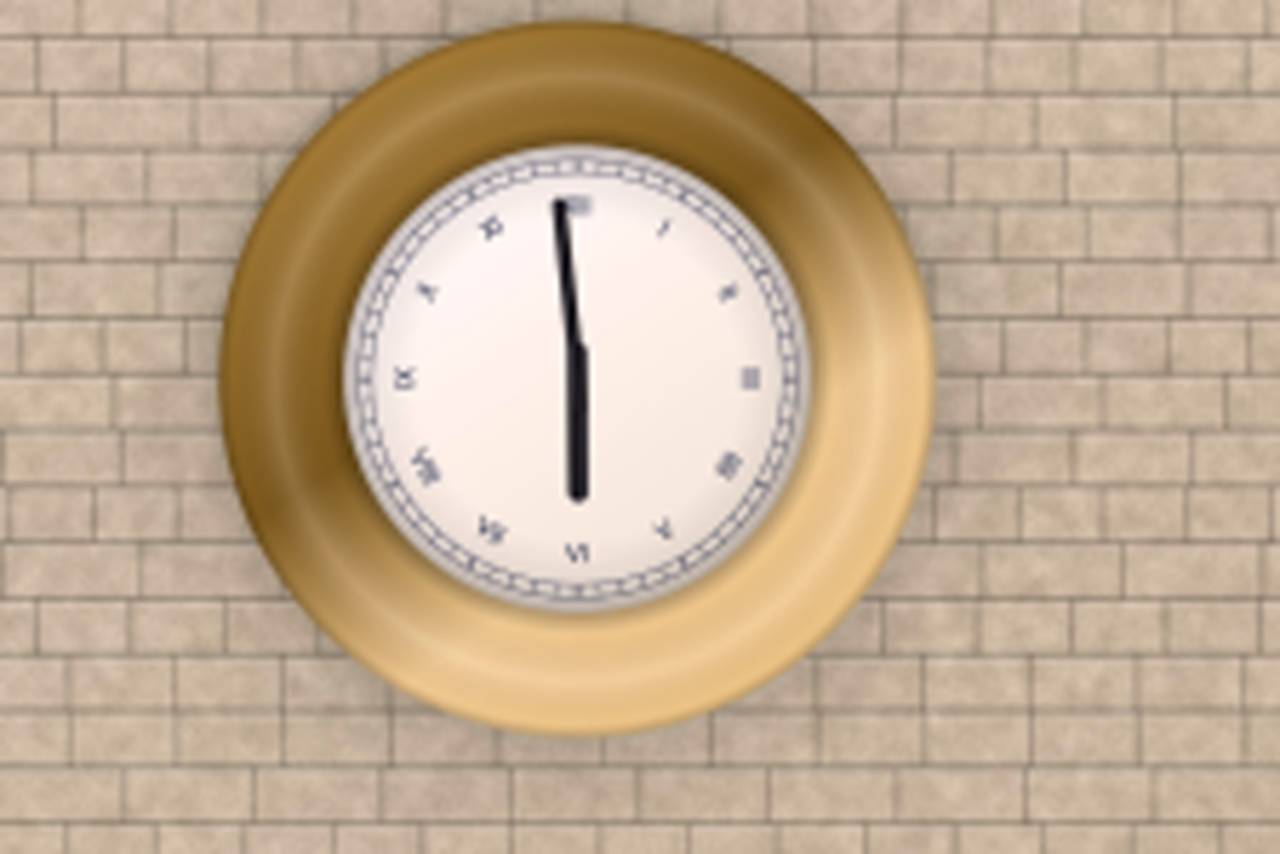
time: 5:59
